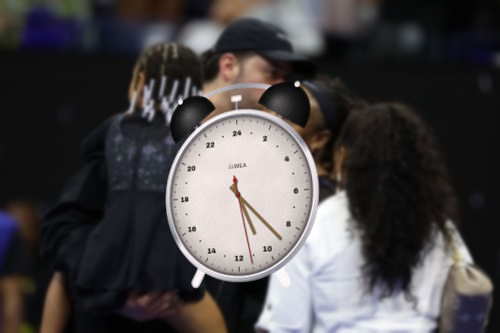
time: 10:22:28
